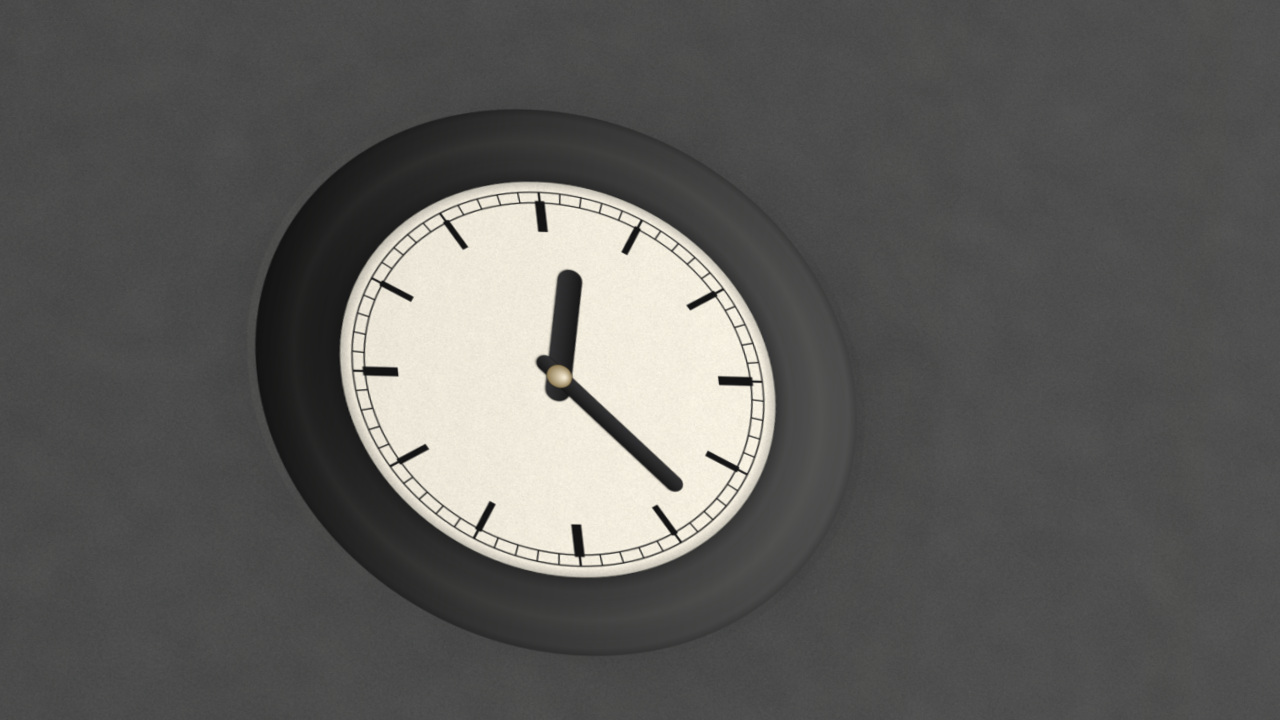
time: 12:23
